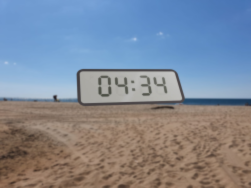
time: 4:34
